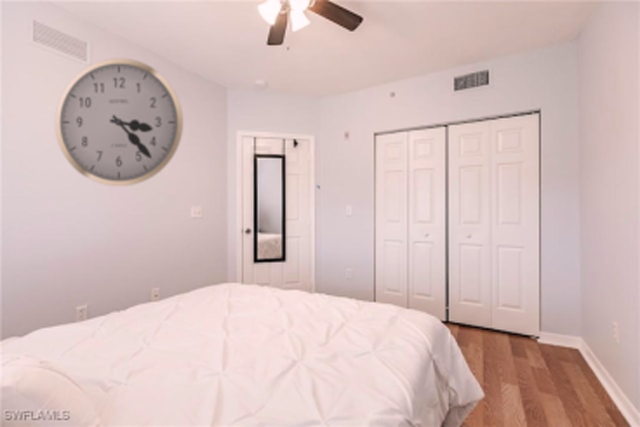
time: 3:23
